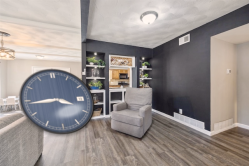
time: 3:44
